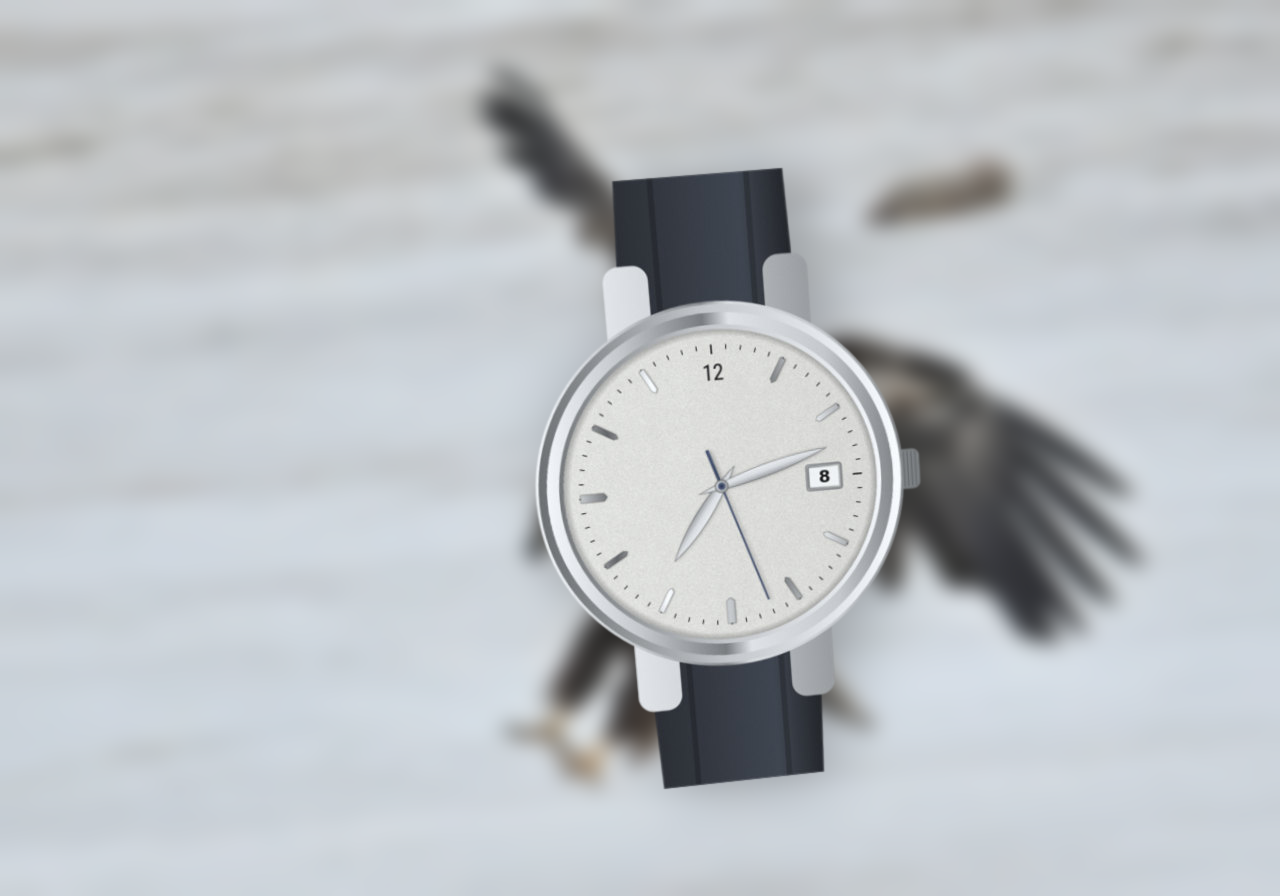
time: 7:12:27
